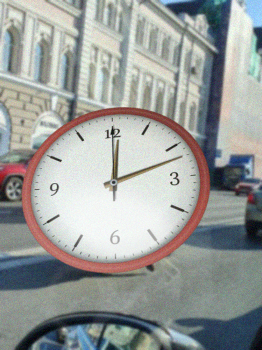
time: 12:12:00
